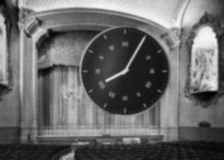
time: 8:05
